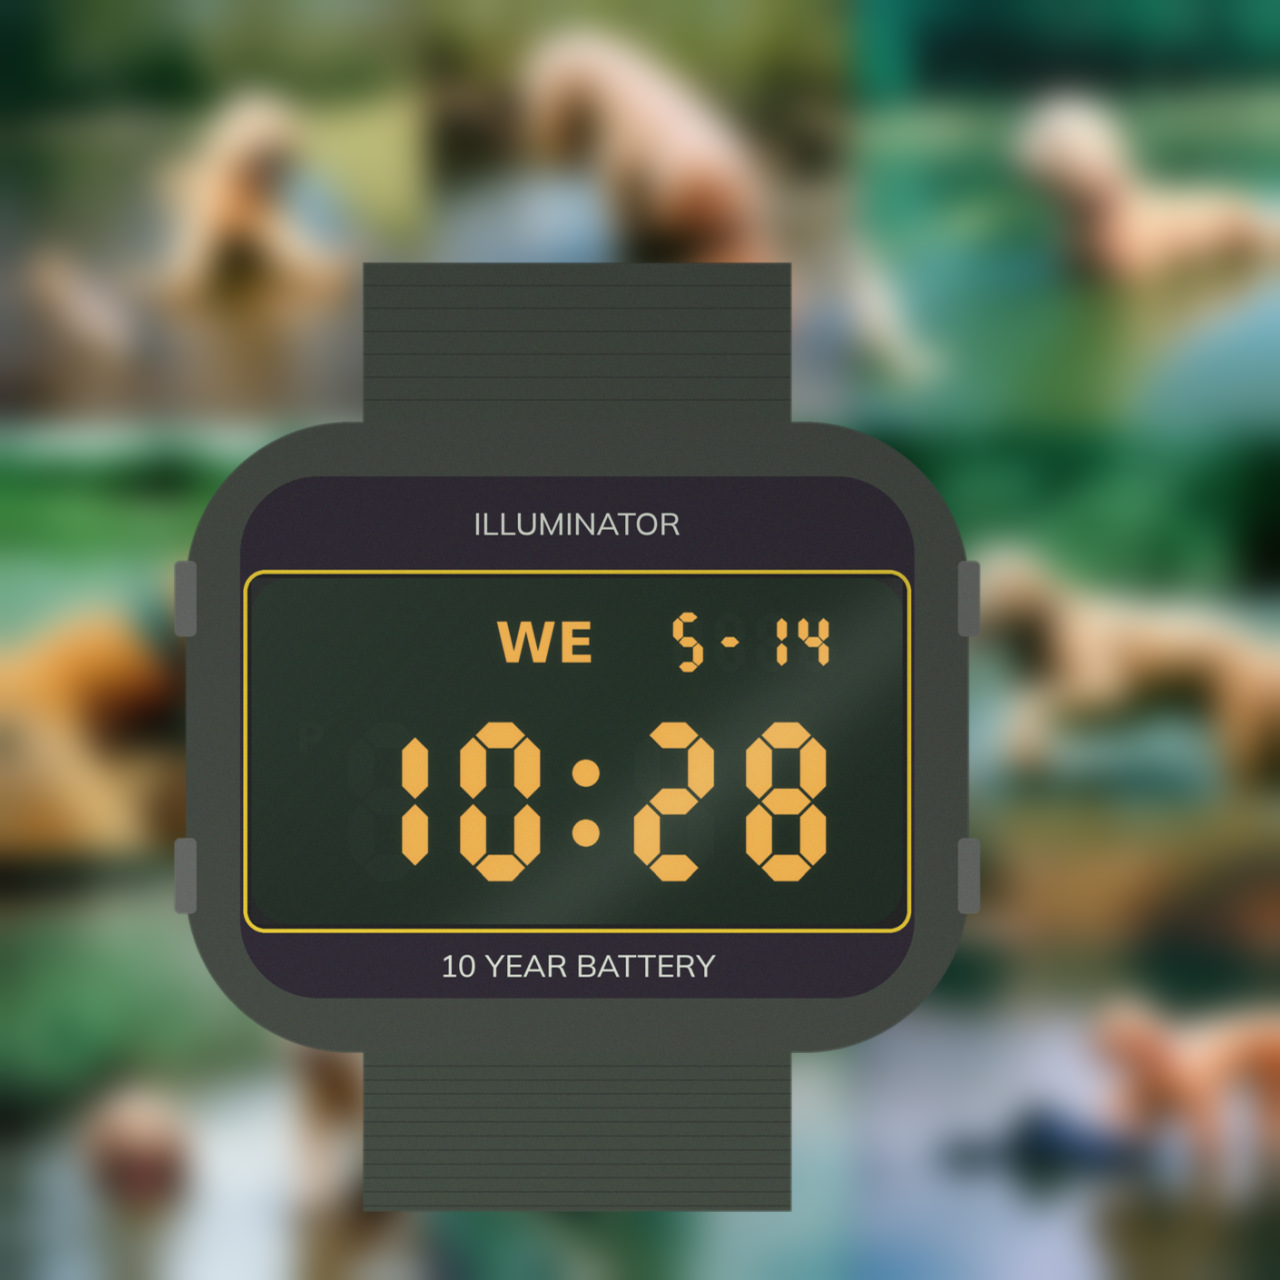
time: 10:28
